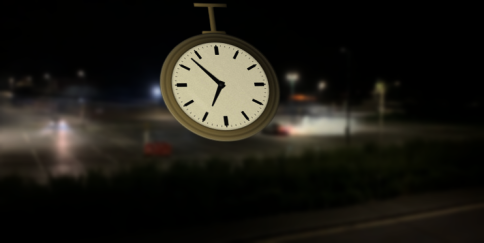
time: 6:53
